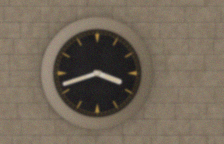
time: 3:42
